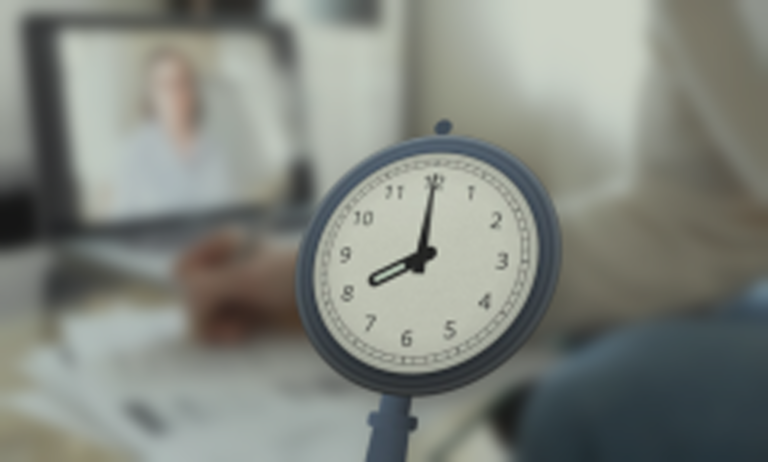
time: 8:00
